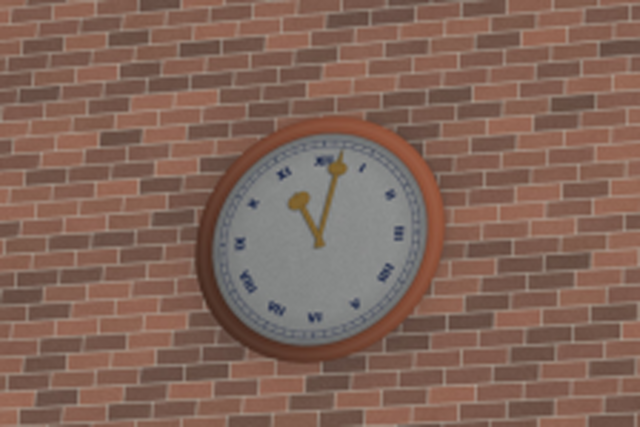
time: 11:02
